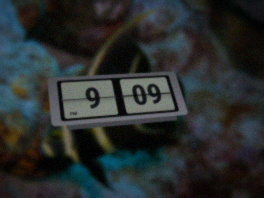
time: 9:09
